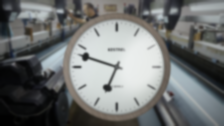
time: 6:48
